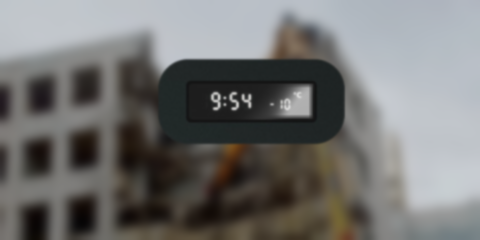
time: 9:54
